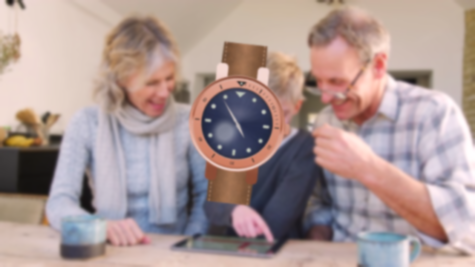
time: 4:54
